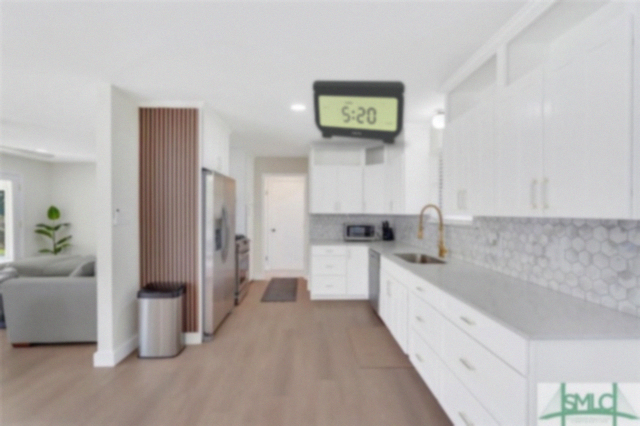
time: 5:20
